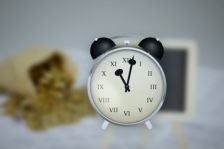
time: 11:02
